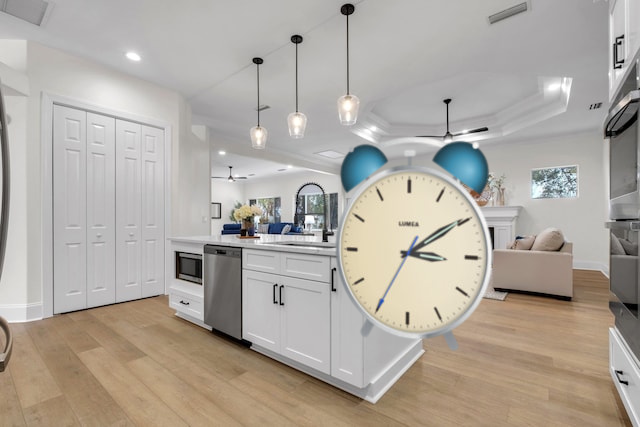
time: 3:09:35
